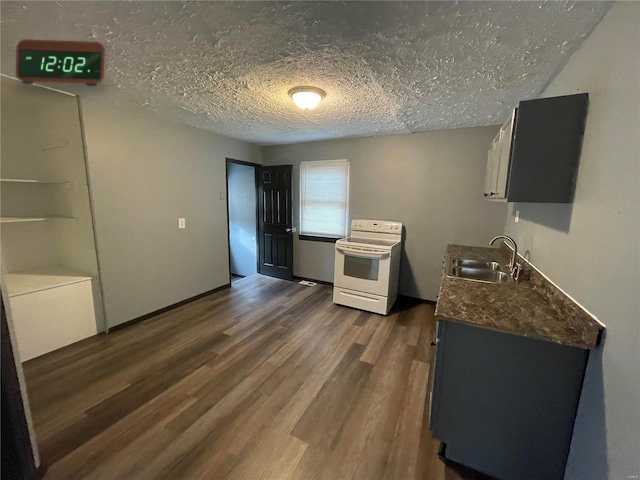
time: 12:02
